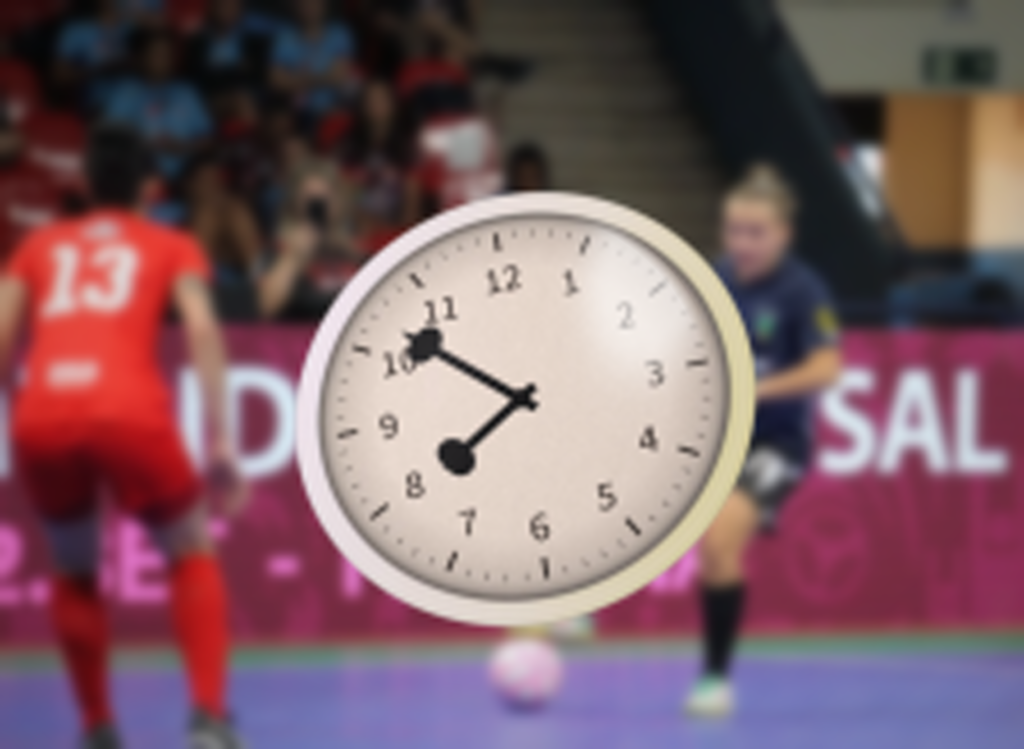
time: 7:52
